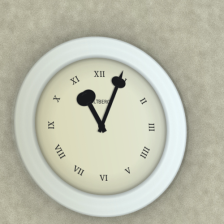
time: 11:04
